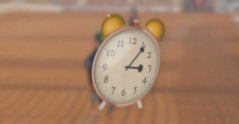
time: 3:06
